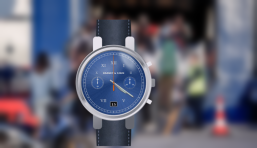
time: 4:21
